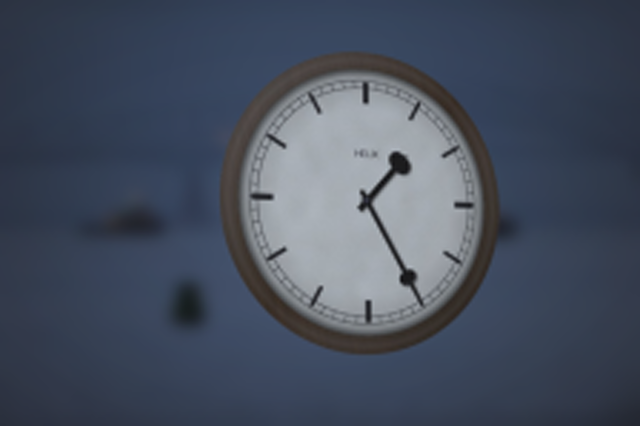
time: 1:25
